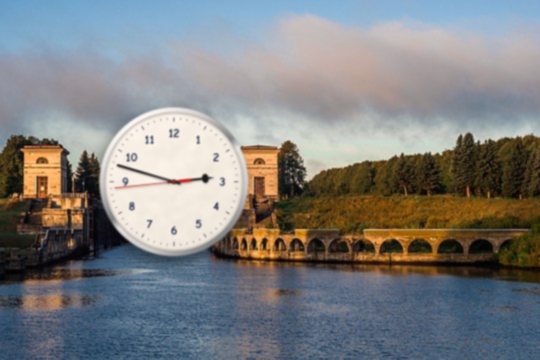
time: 2:47:44
